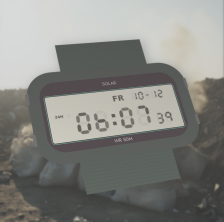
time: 6:07:39
